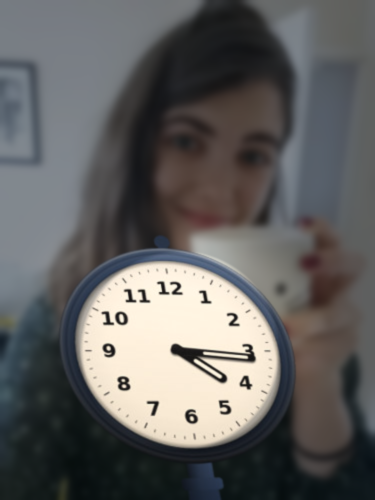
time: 4:16
